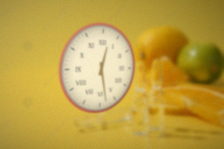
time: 12:28
